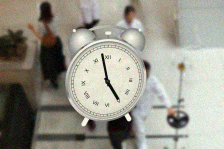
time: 4:58
